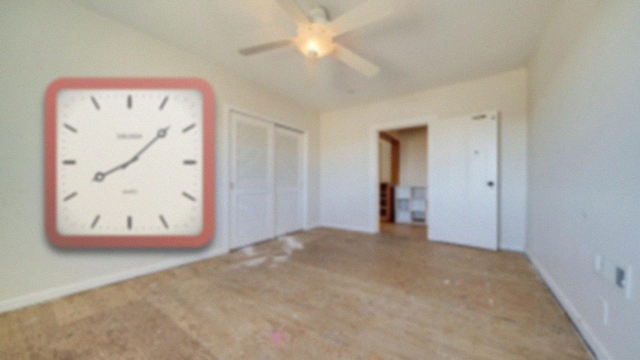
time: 8:08
